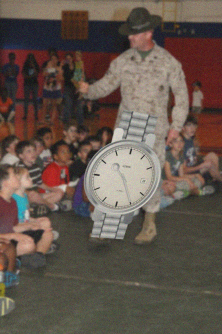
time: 10:25
